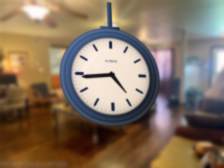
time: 4:44
